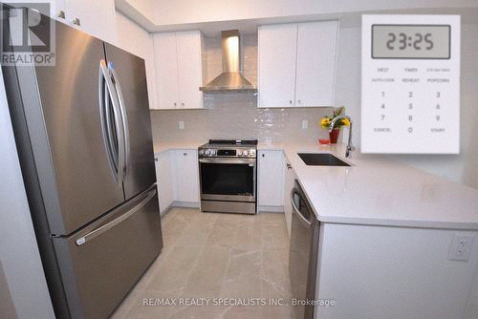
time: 23:25
